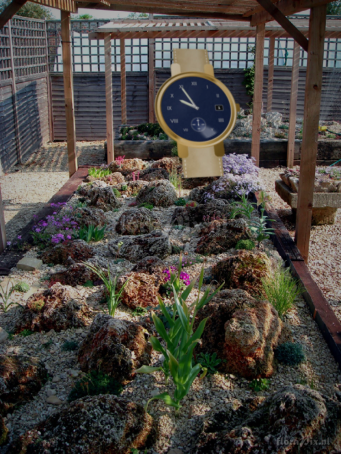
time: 9:55
